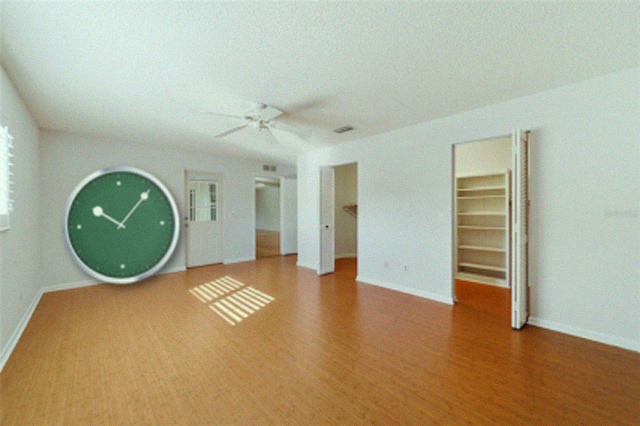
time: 10:07
